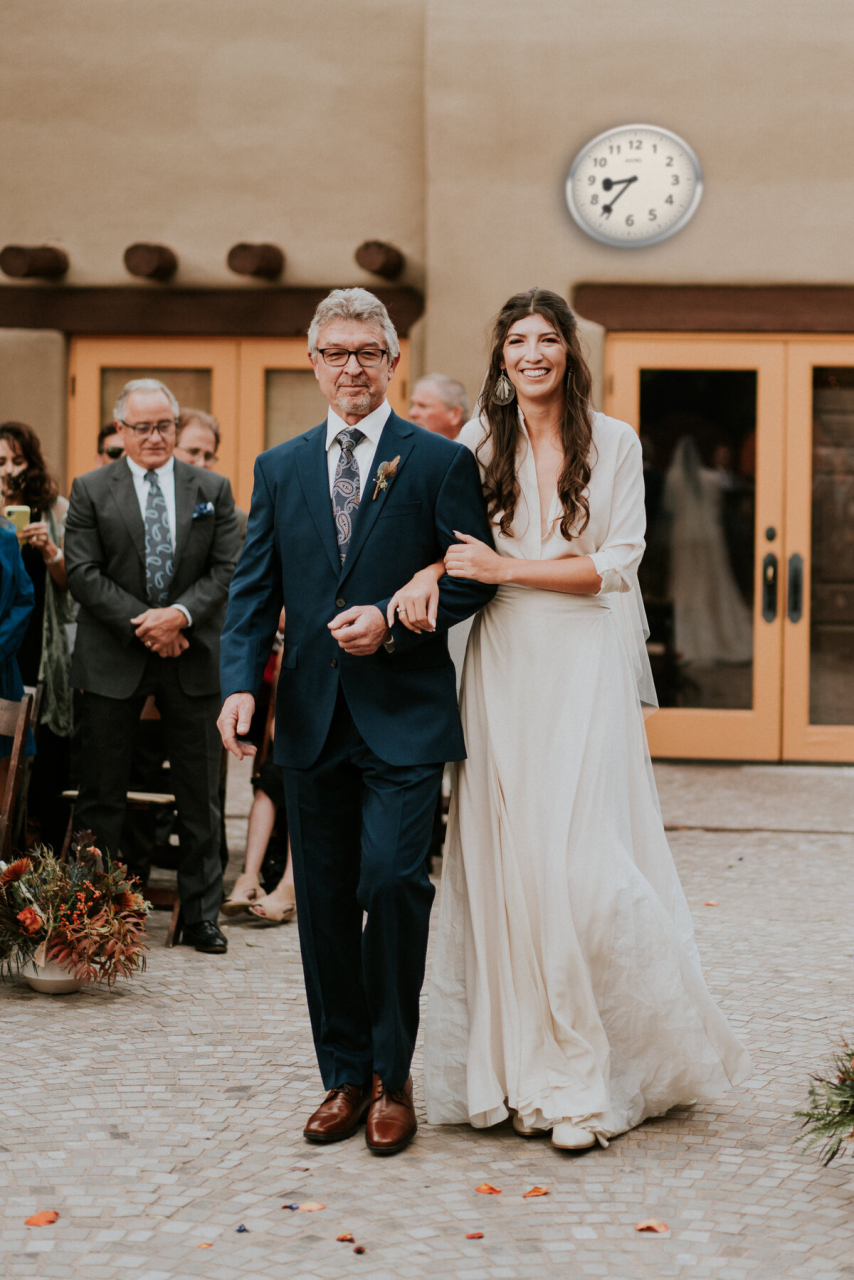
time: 8:36
